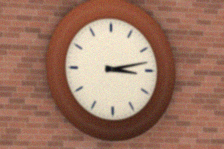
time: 3:13
